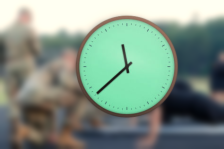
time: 11:38
